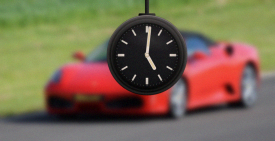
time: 5:01
